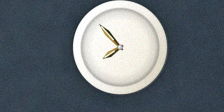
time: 7:53
